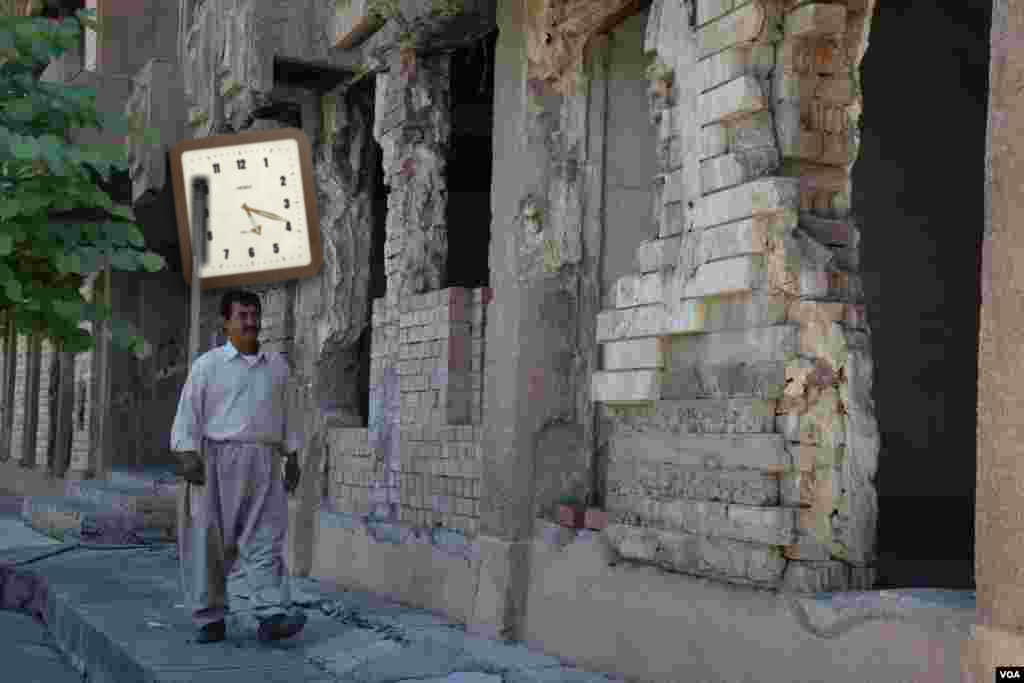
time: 5:19
